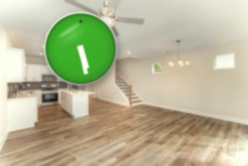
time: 5:28
